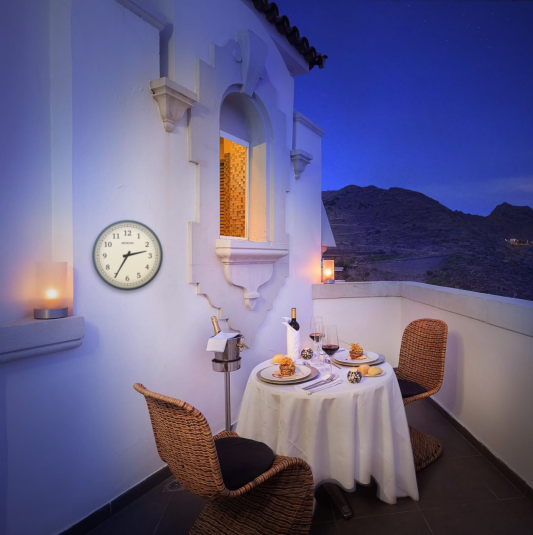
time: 2:35
